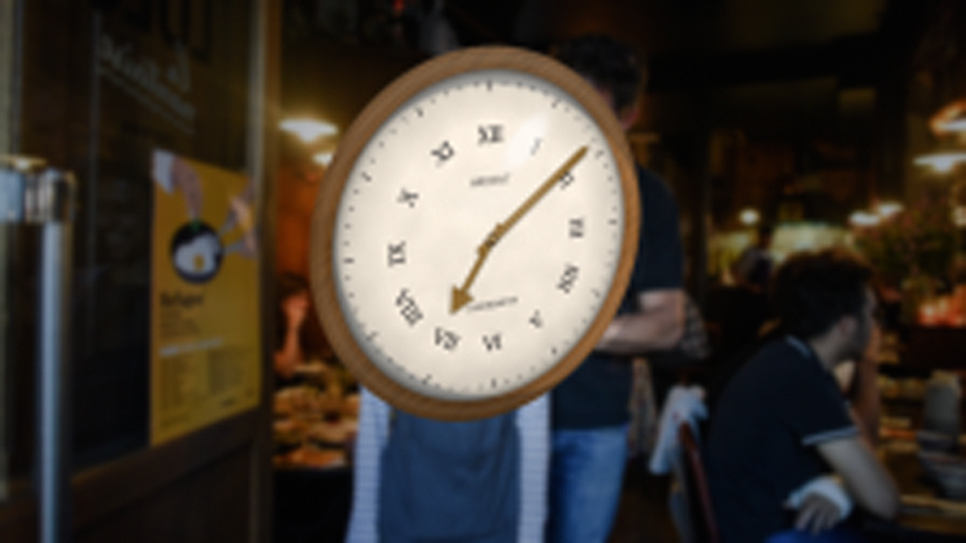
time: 7:09
